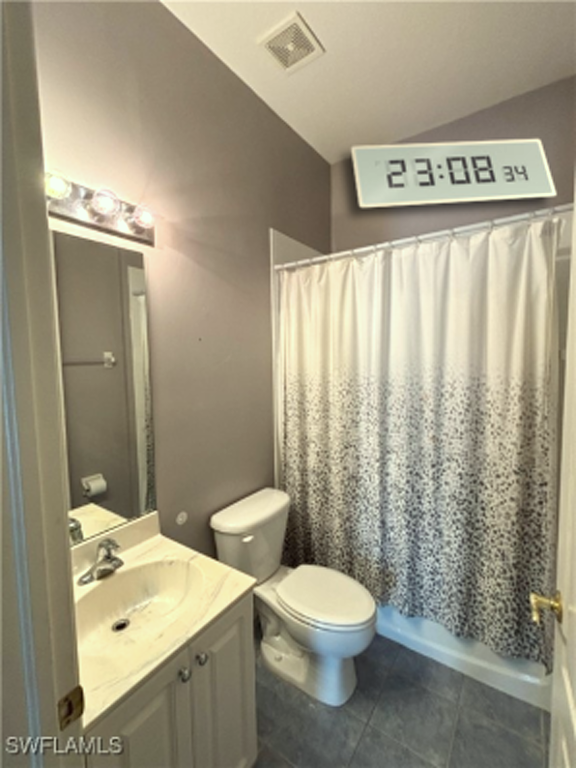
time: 23:08:34
